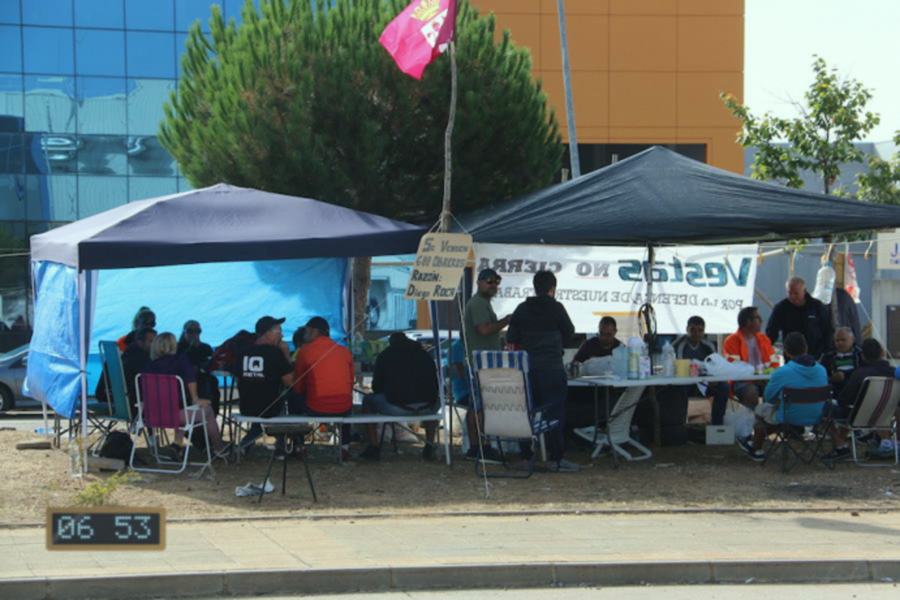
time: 6:53
